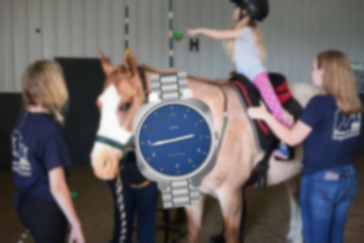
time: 2:44
